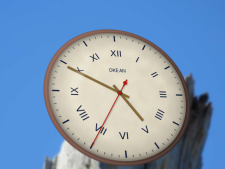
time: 4:49:35
